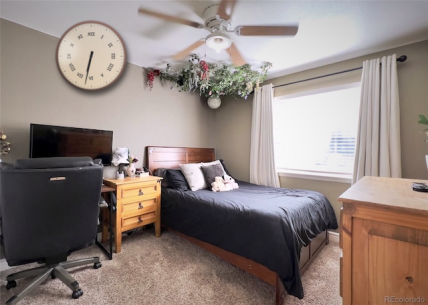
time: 6:32
